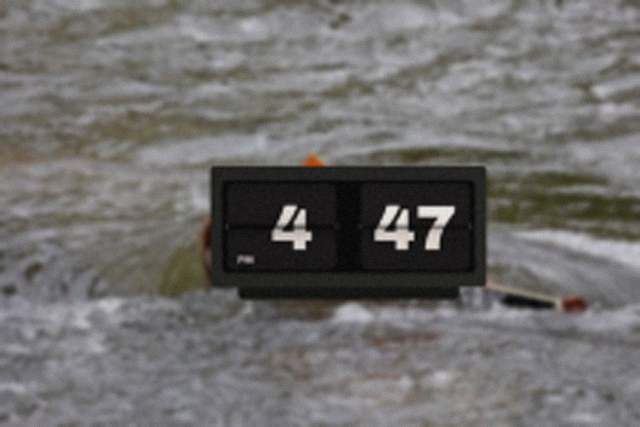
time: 4:47
